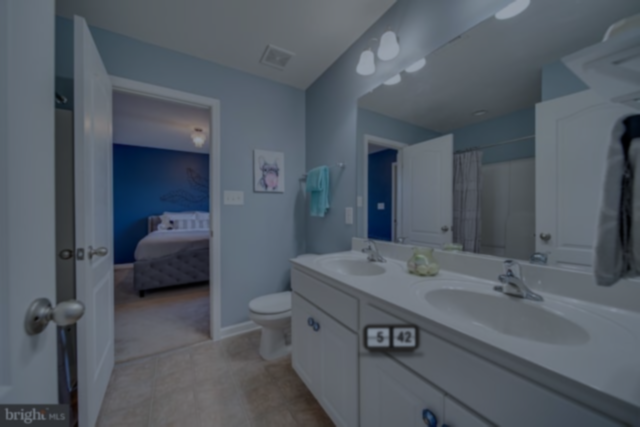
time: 5:42
